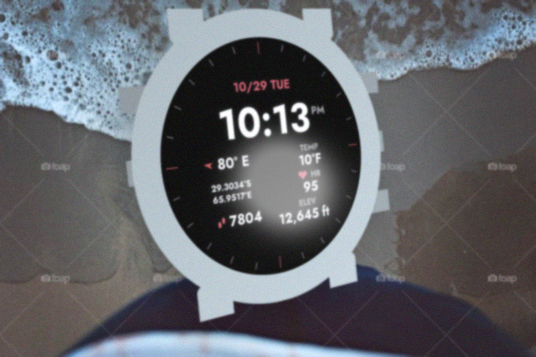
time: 10:13
